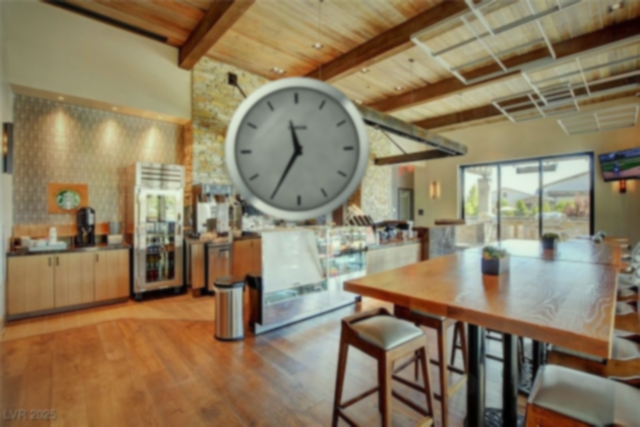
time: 11:35
